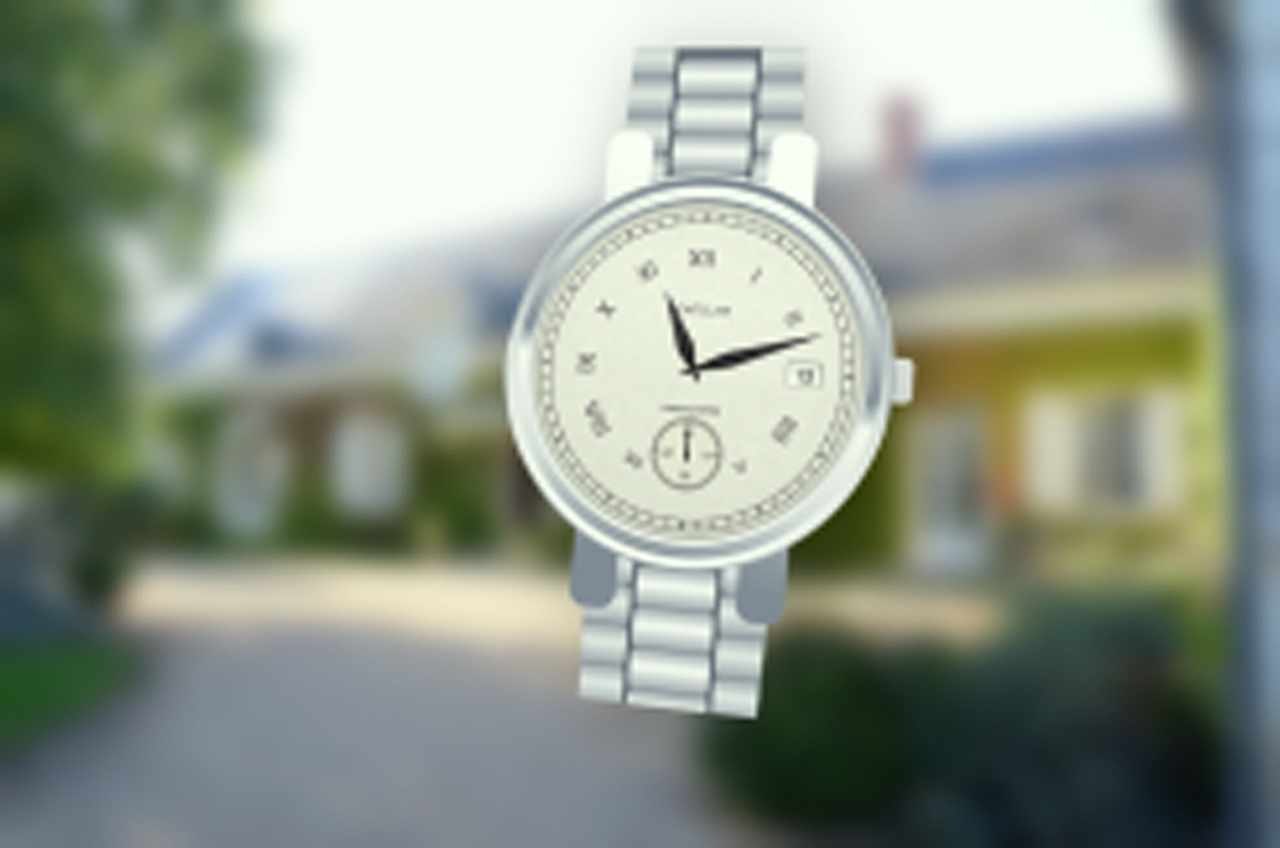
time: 11:12
